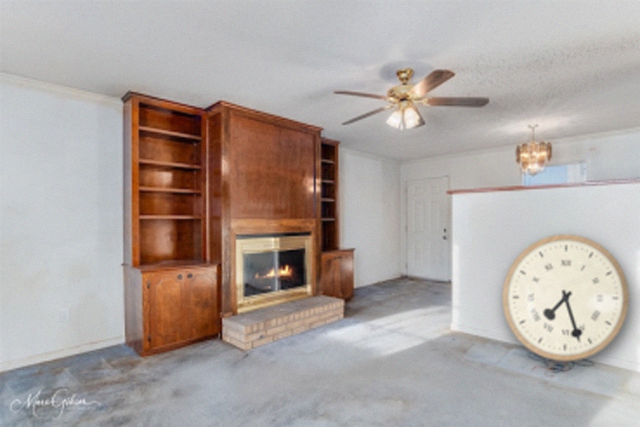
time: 7:27
